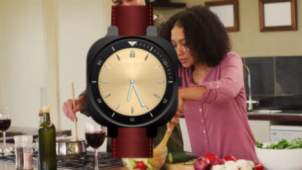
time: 6:26
